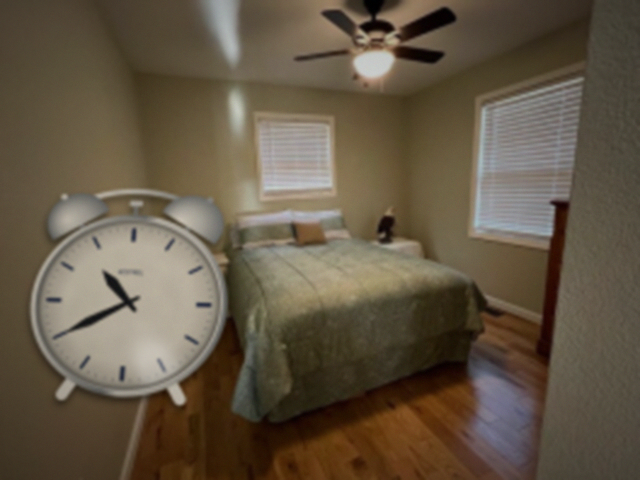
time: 10:40
